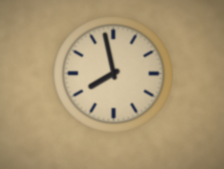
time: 7:58
